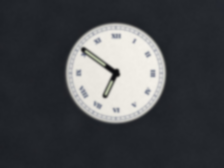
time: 6:51
